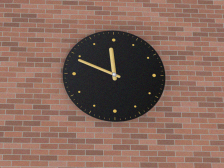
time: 11:49
